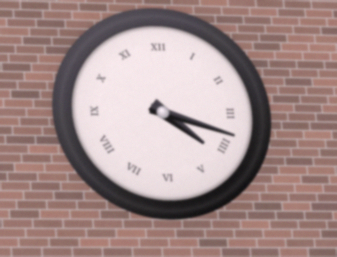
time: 4:18
